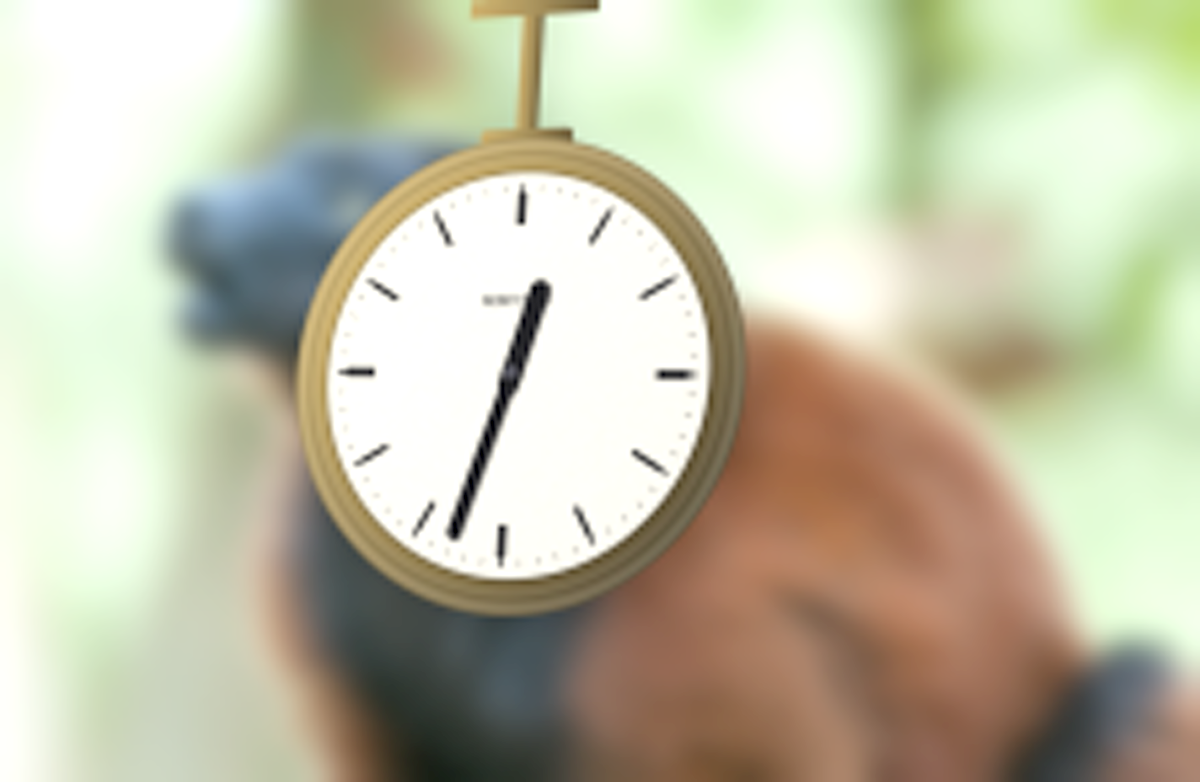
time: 12:33
